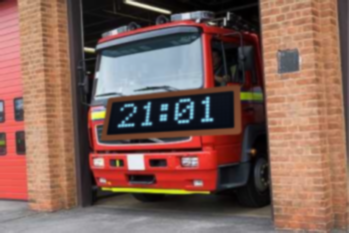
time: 21:01
